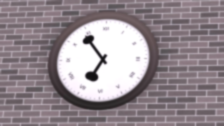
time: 6:54
